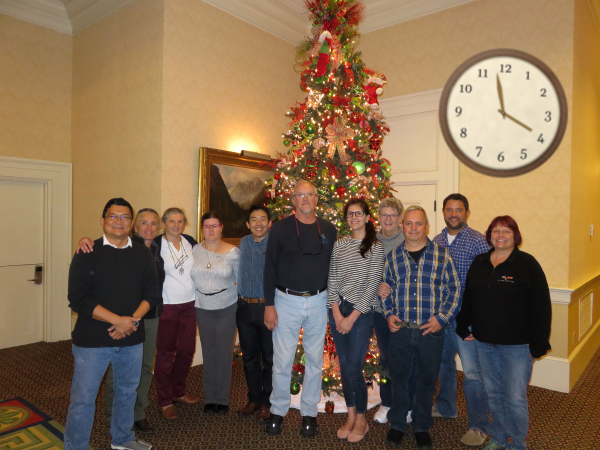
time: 3:58
